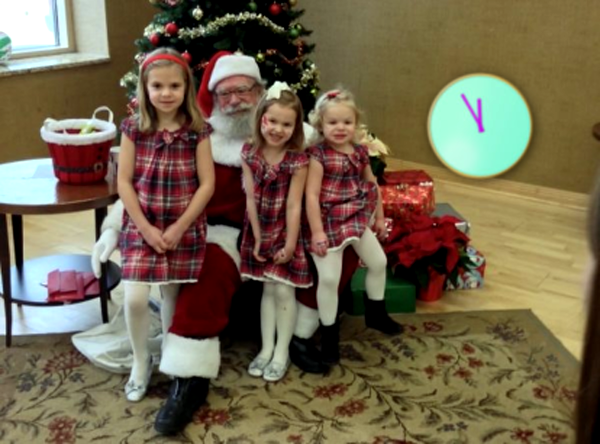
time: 11:55
